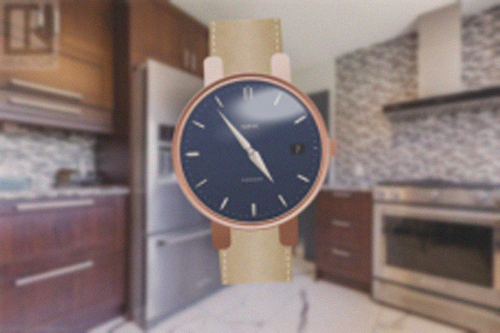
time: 4:54
